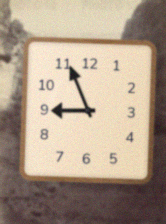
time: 8:56
